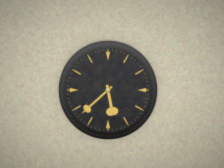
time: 5:38
